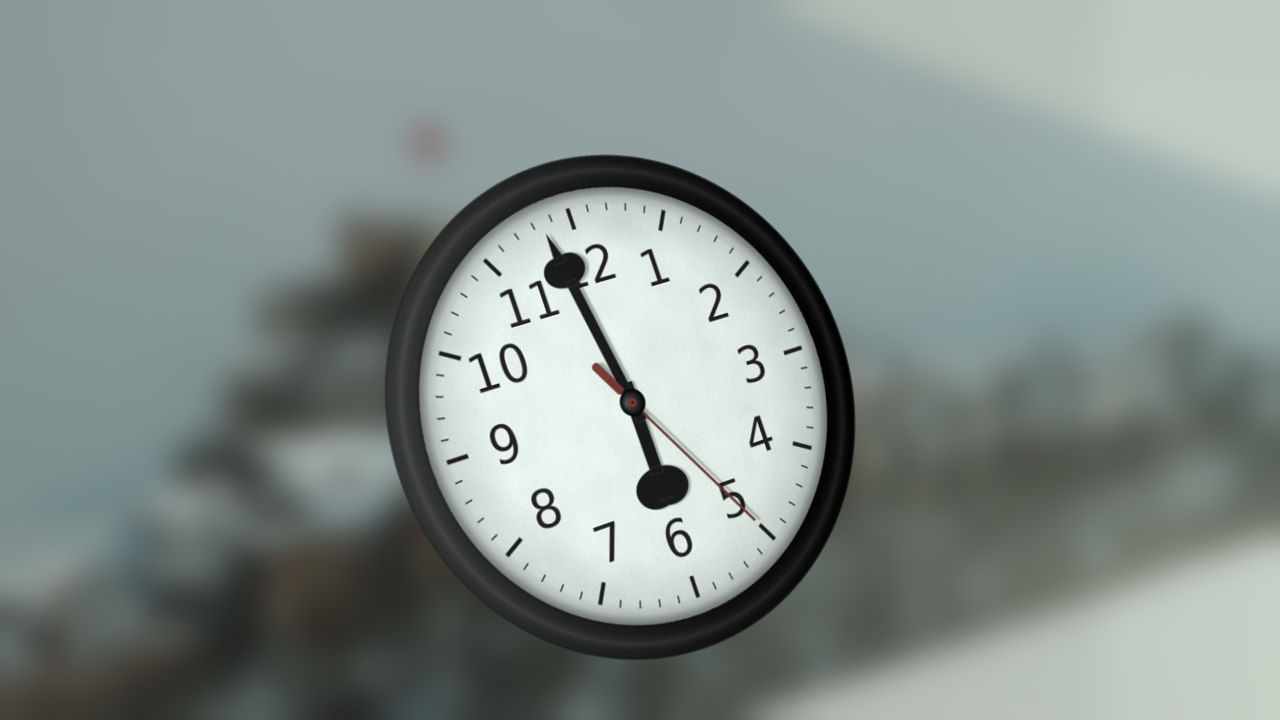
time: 5:58:25
